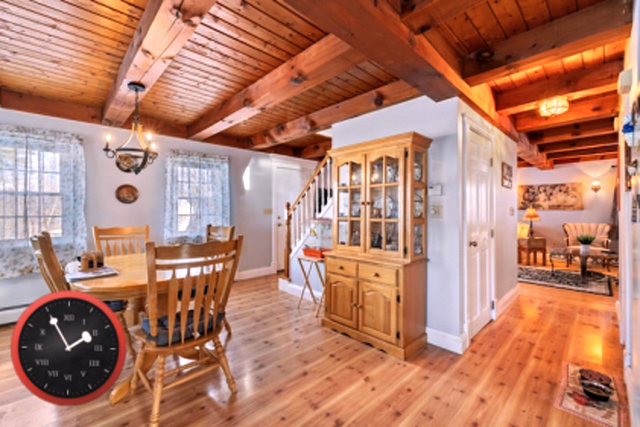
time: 1:55
